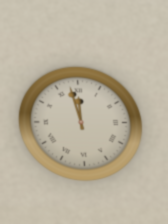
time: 11:58
